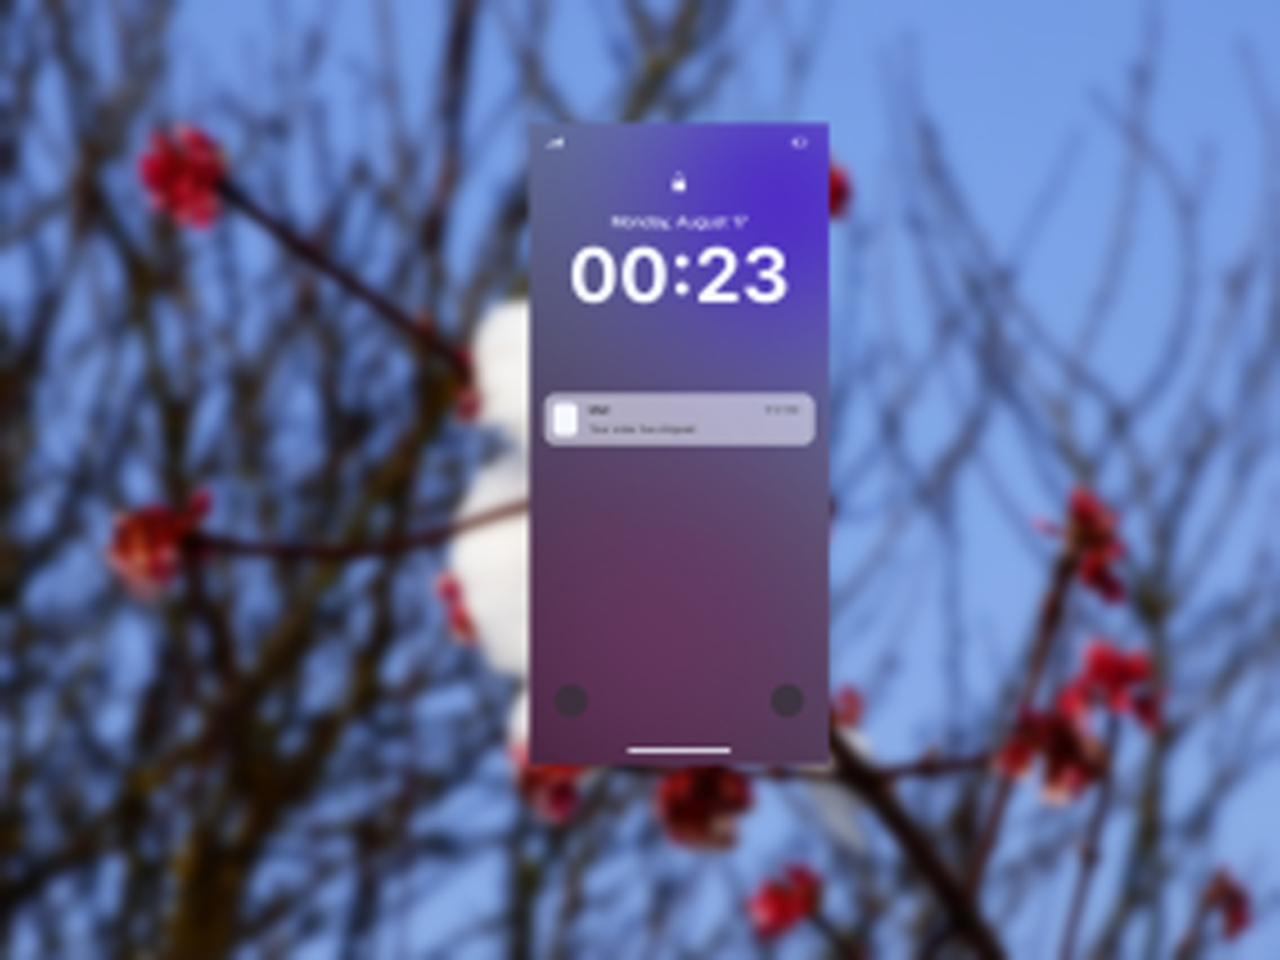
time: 0:23
